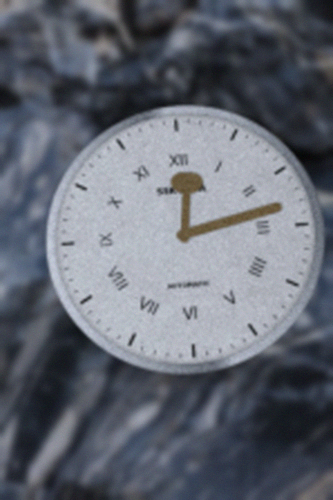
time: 12:13
